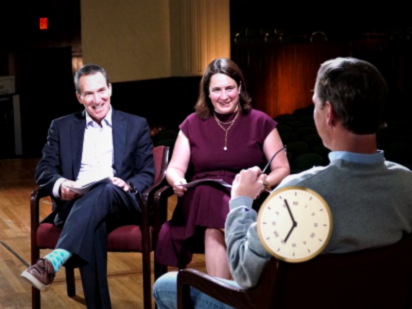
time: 6:56
